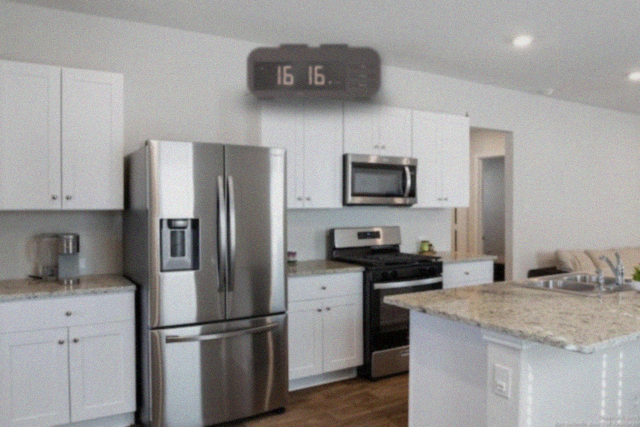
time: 16:16
